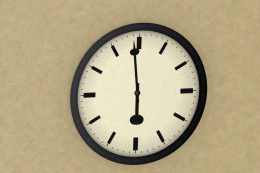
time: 5:59
